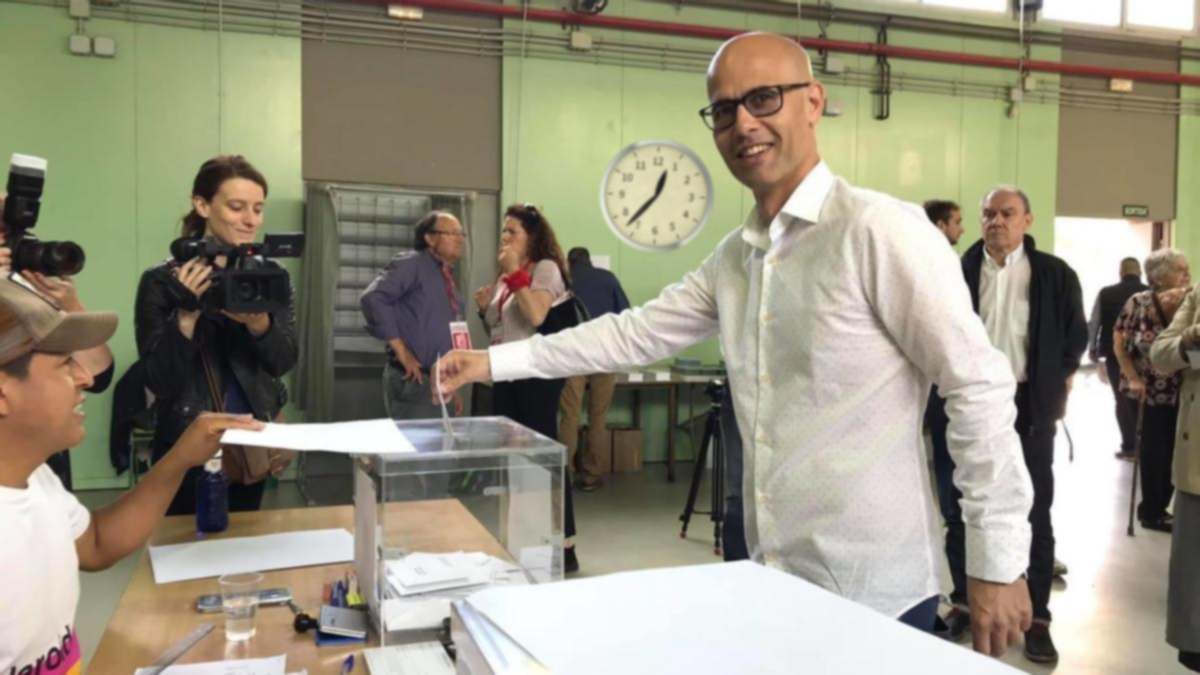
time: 12:37
